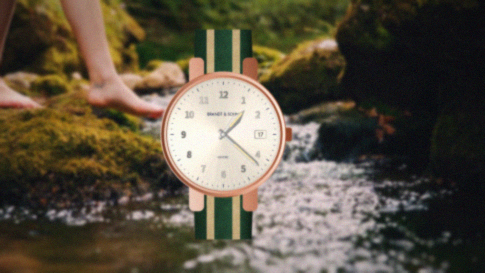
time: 1:22
